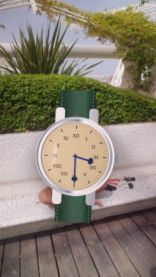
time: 3:30
